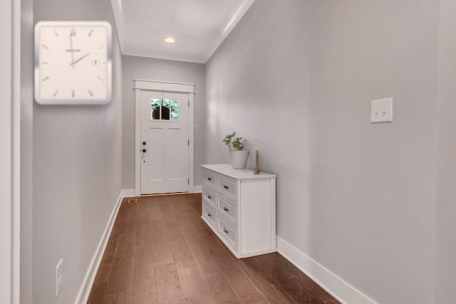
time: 1:59
